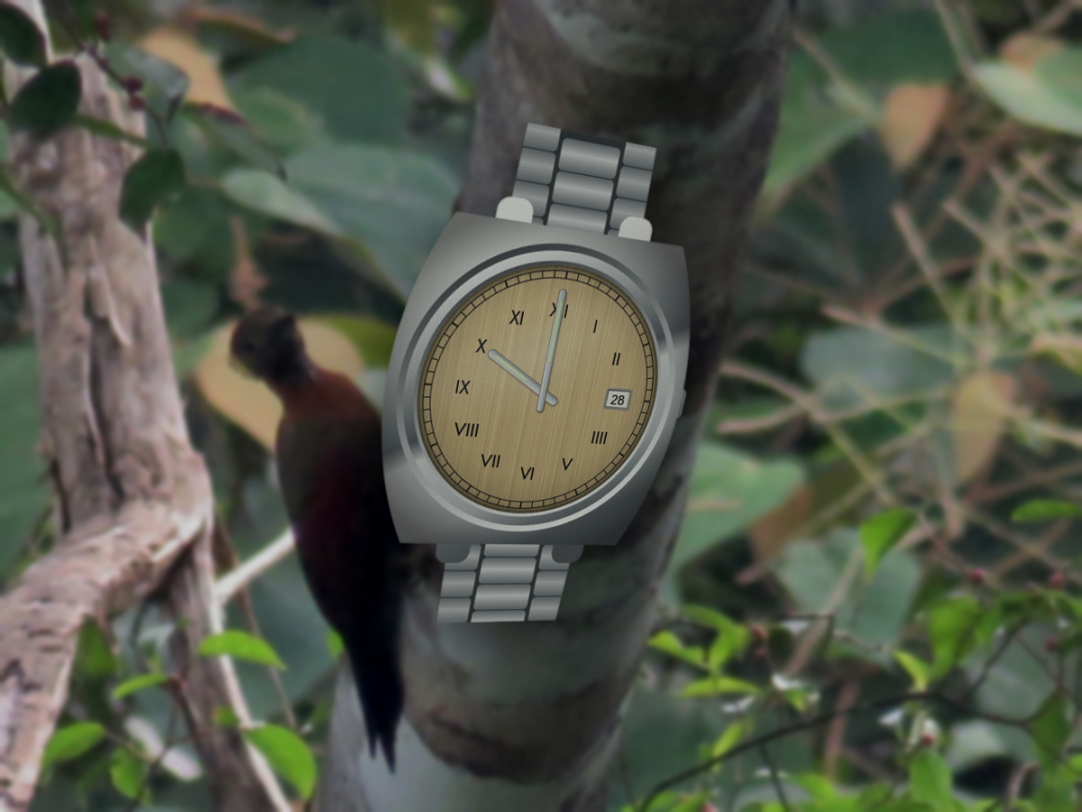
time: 10:00
